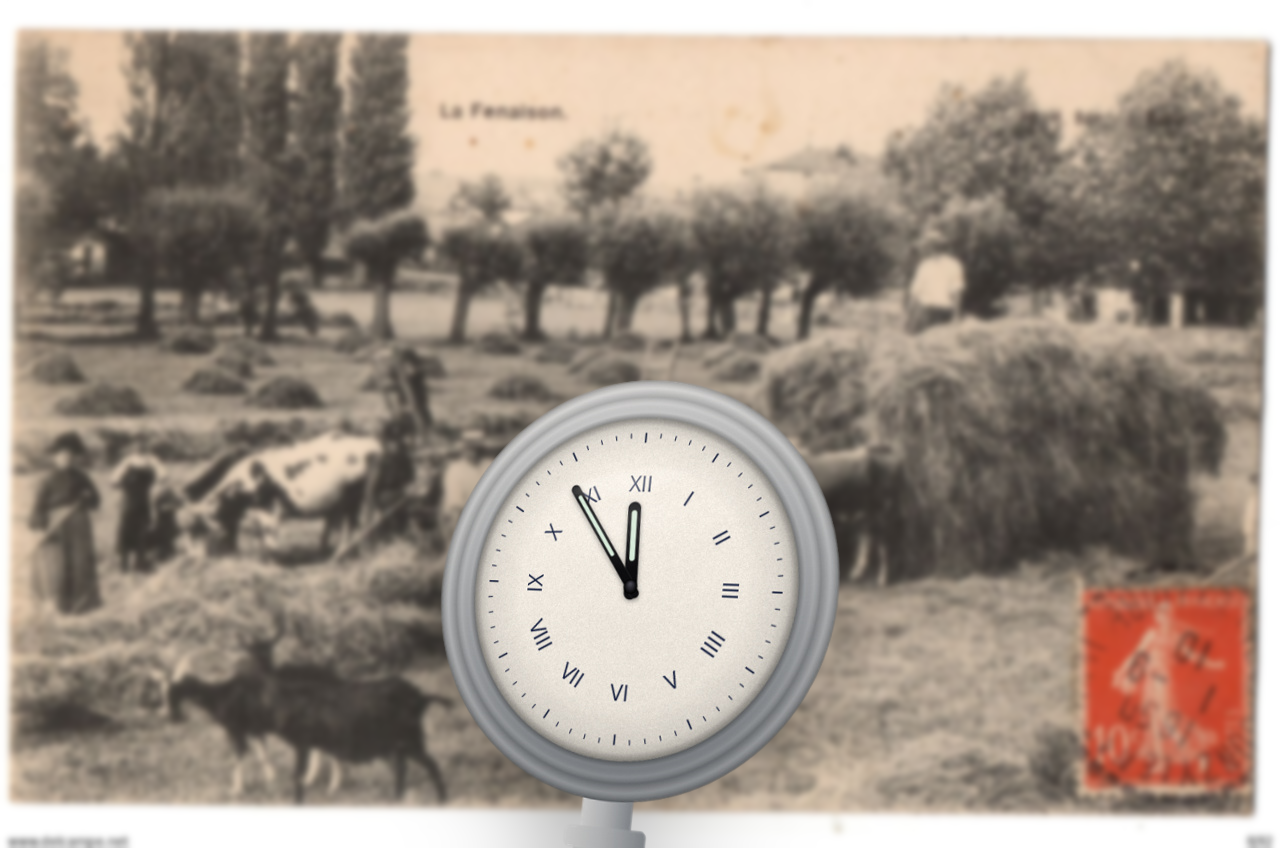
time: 11:54
